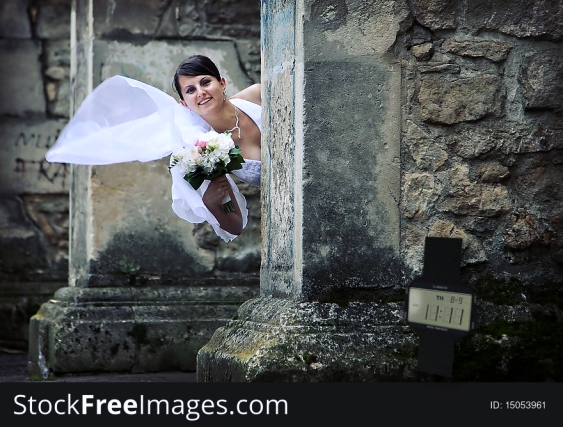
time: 11:11
